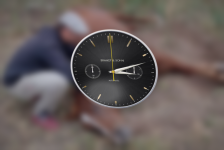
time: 3:12
